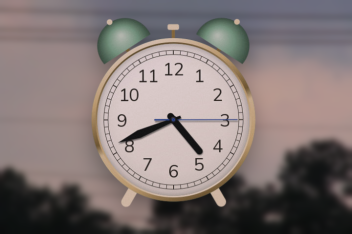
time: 4:41:15
